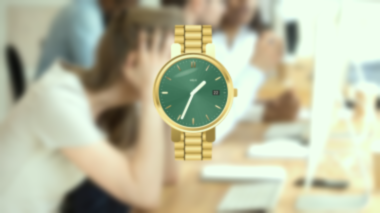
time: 1:34
